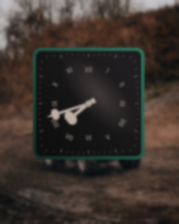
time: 7:42
